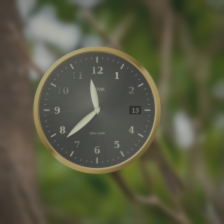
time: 11:38
